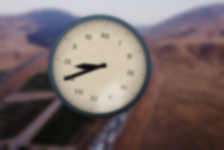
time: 8:40
